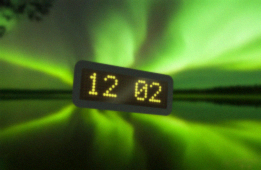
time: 12:02
